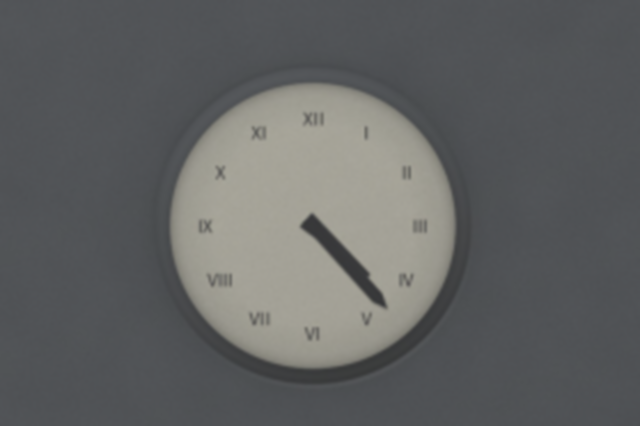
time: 4:23
